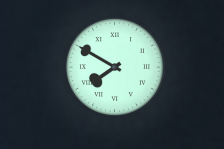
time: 7:50
